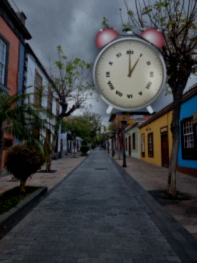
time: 1:00
